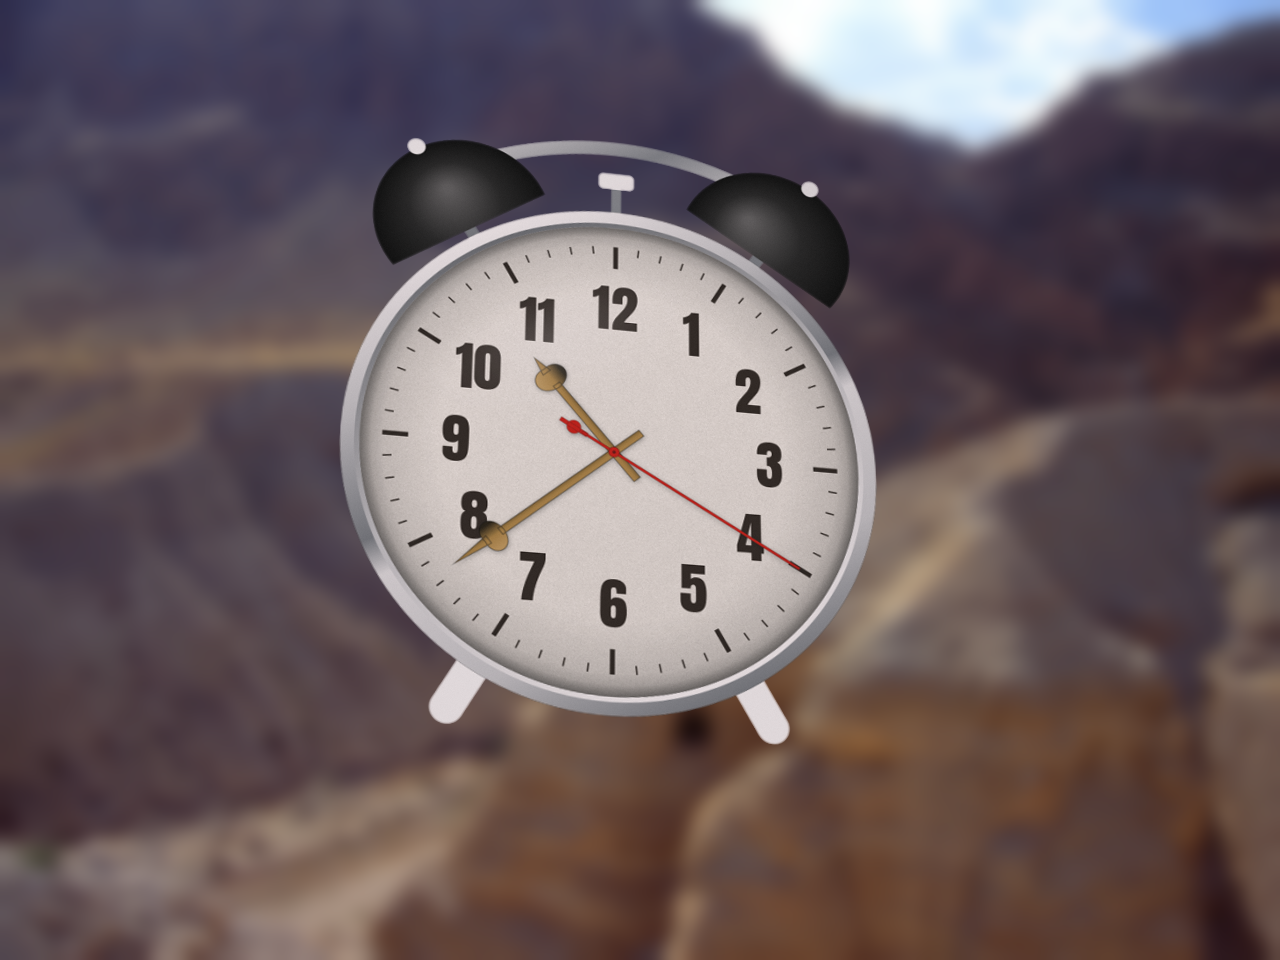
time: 10:38:20
